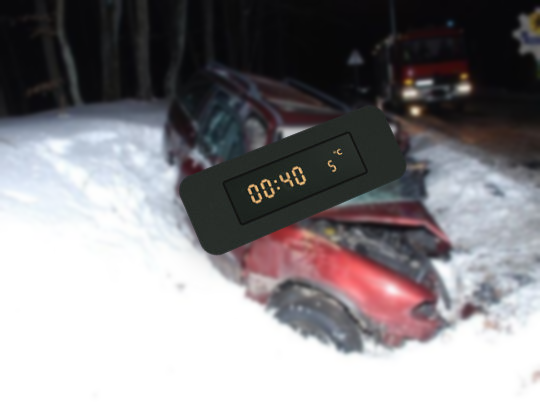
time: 0:40
